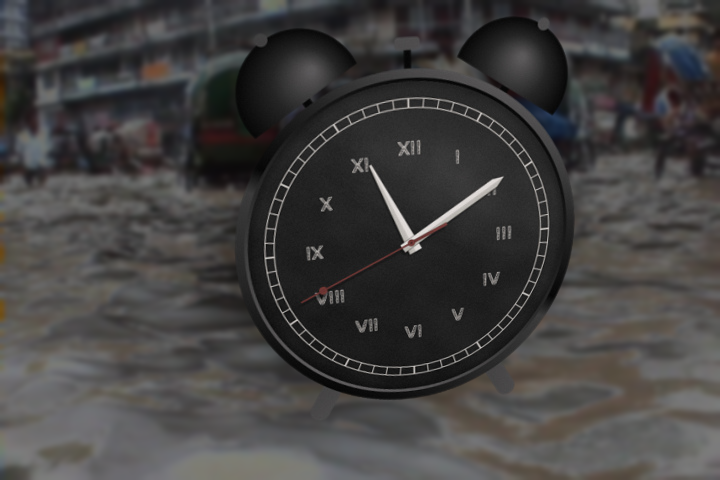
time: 11:09:41
